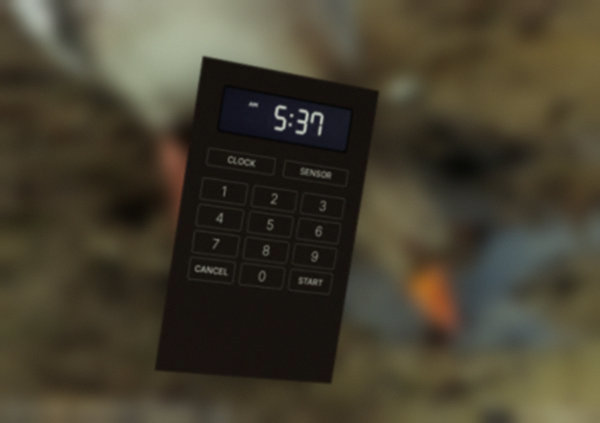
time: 5:37
